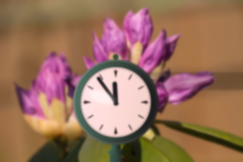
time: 11:54
